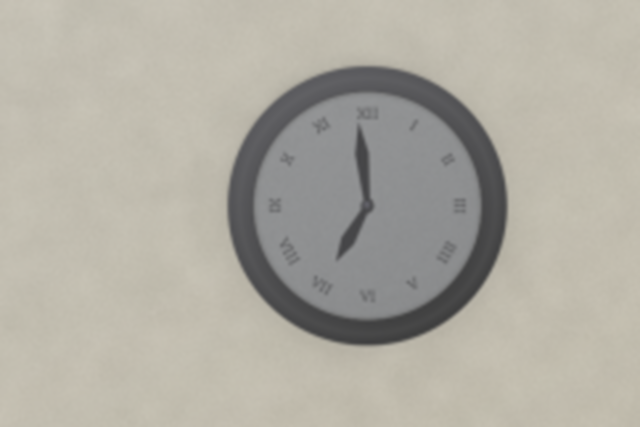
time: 6:59
